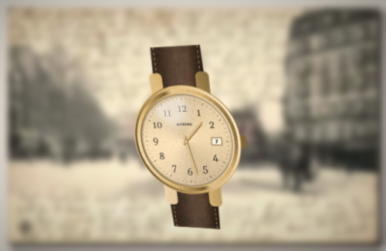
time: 1:28
